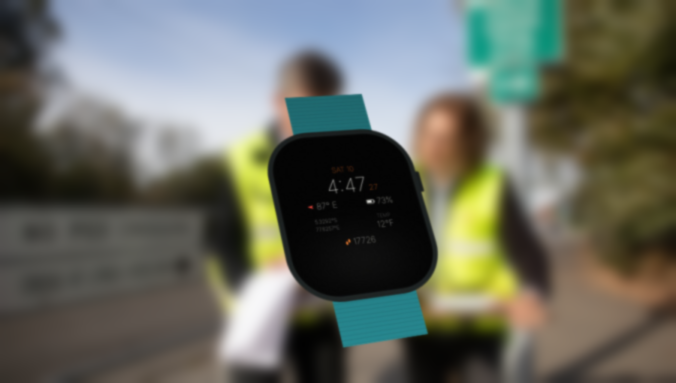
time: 4:47
